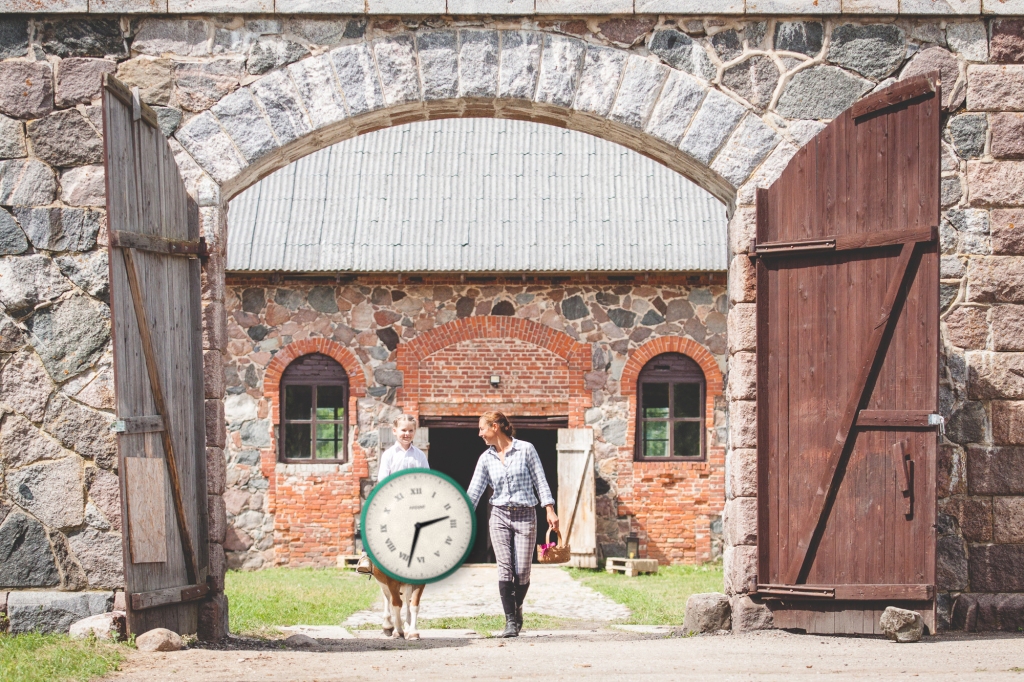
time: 2:33
